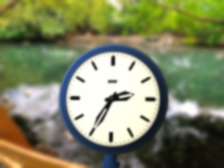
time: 2:35
